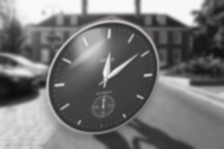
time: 12:09
